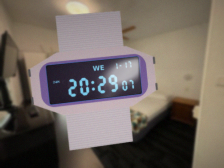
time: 20:29:07
